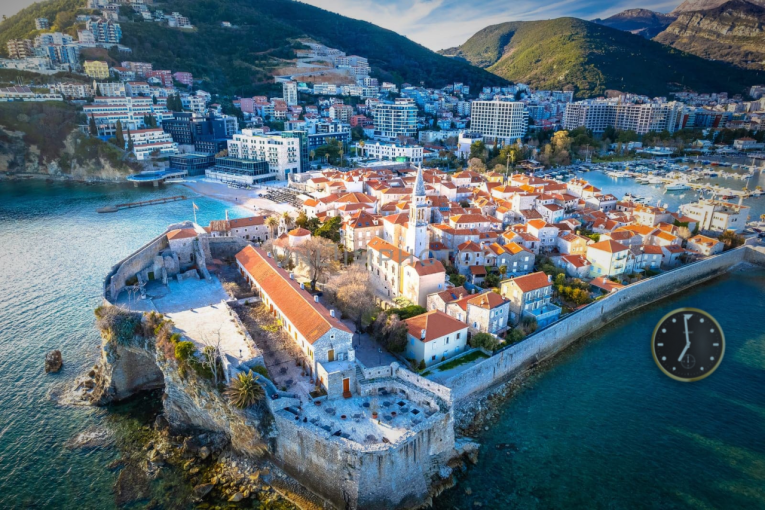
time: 6:59
